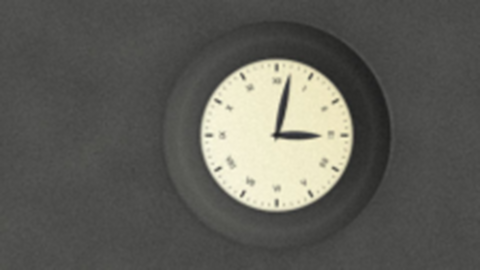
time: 3:02
